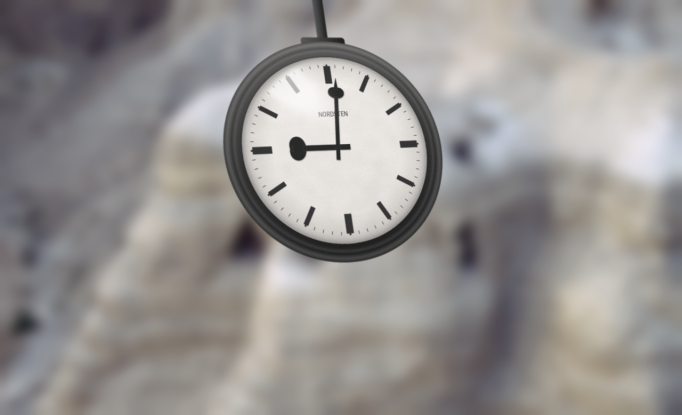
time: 9:01
